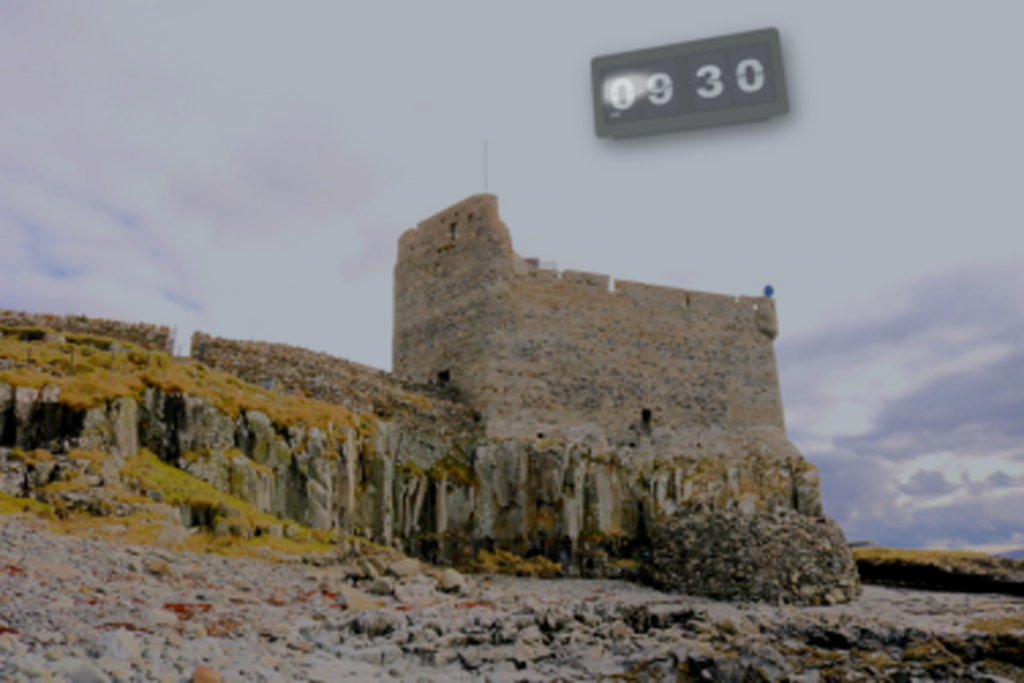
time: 9:30
